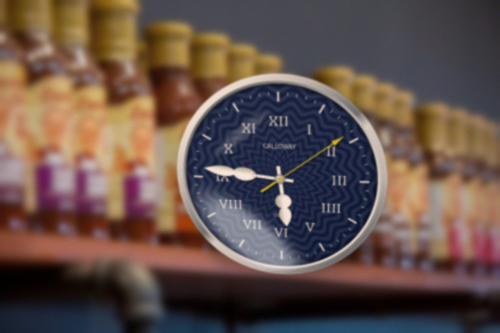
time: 5:46:09
